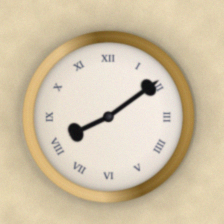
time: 8:09
